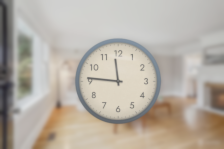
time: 11:46
